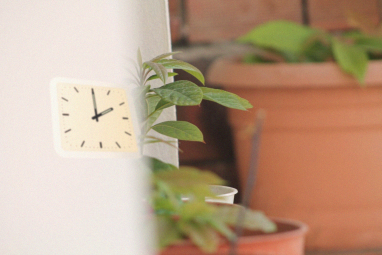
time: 2:00
